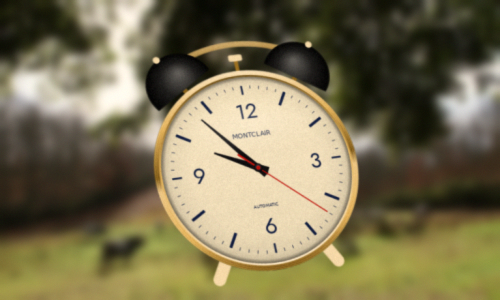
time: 9:53:22
